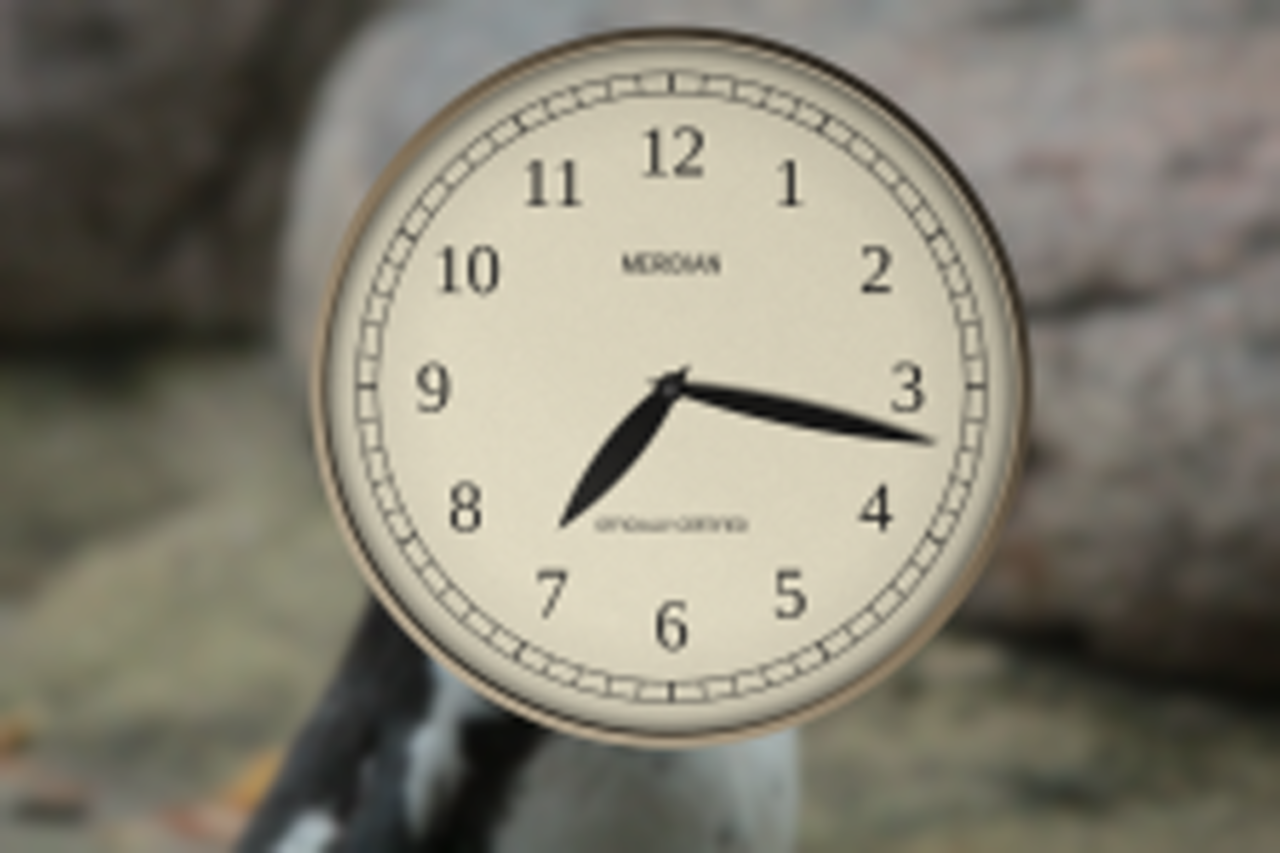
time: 7:17
